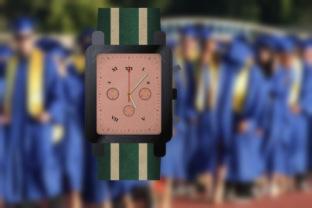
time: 5:07
